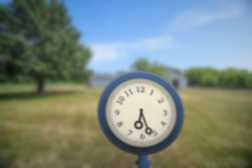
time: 6:27
